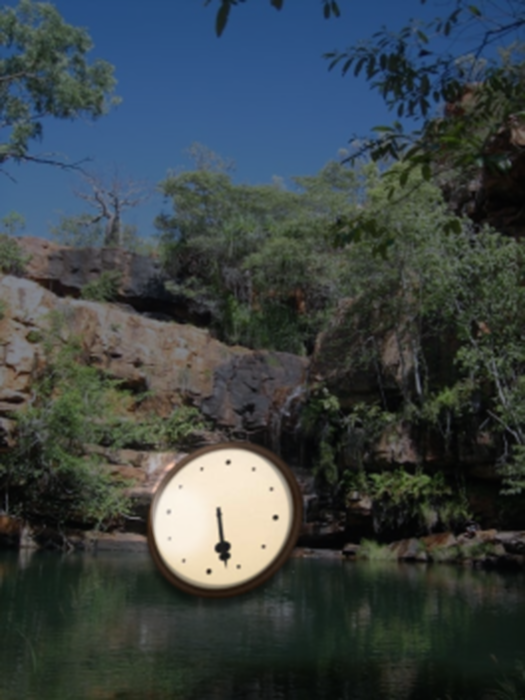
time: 5:27
